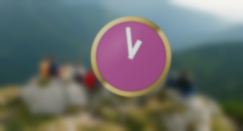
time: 12:59
